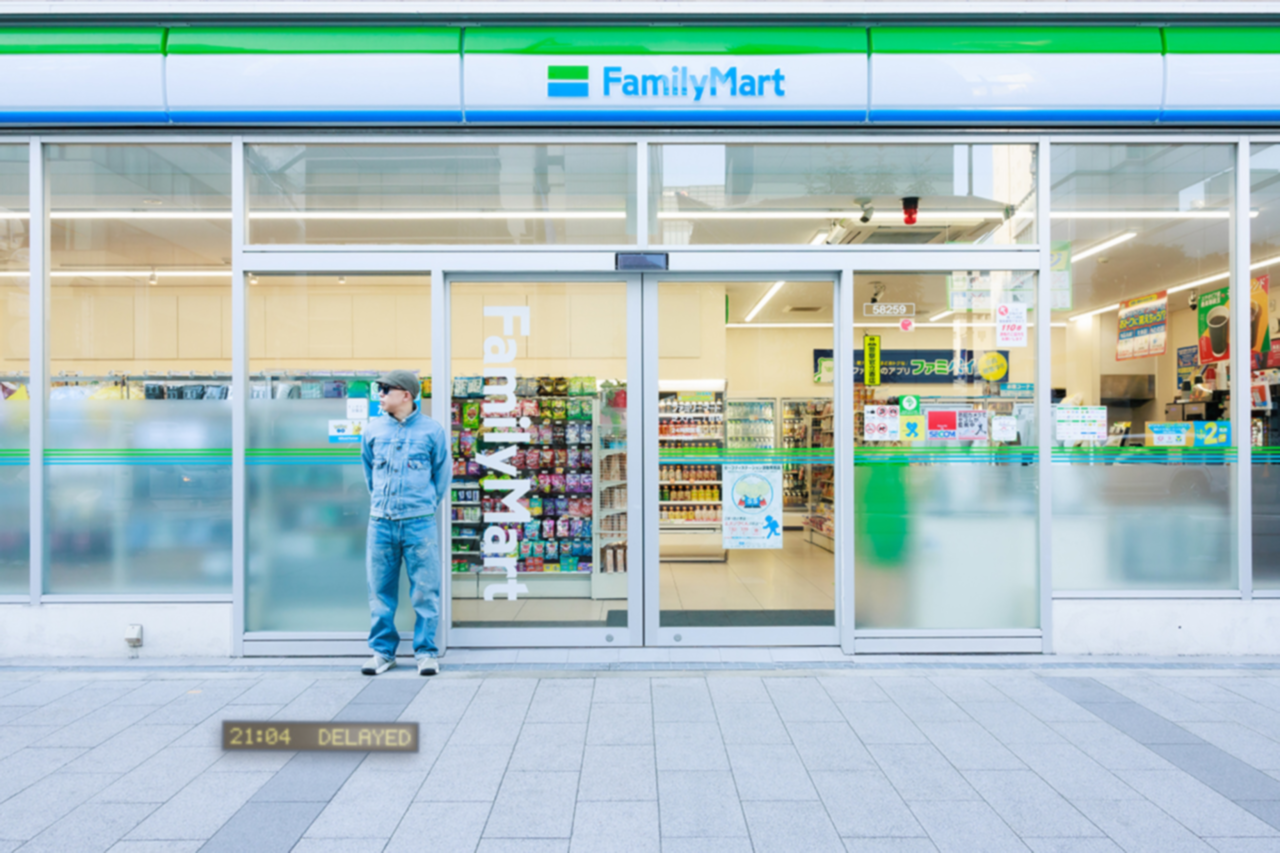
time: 21:04
